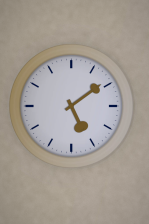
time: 5:09
